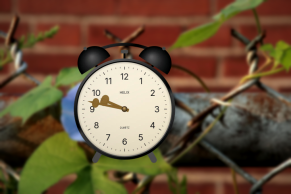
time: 9:47
